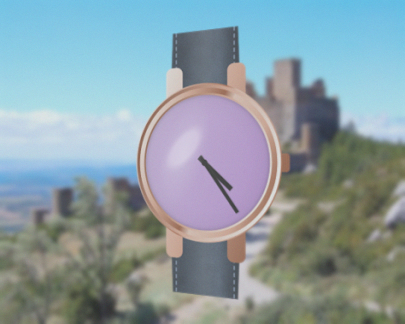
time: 4:24
